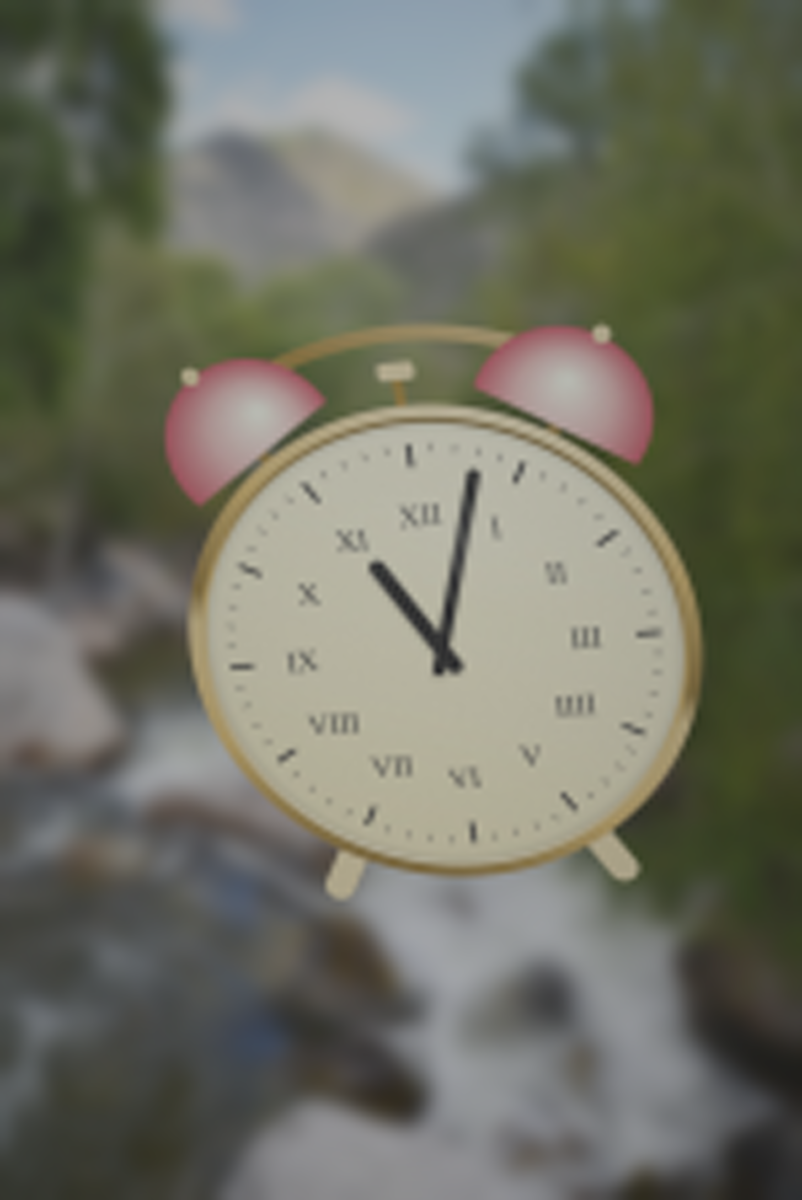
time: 11:03
